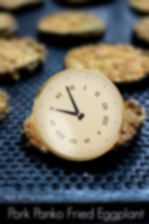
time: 9:59
